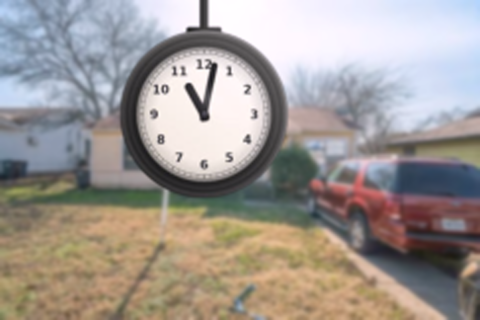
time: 11:02
